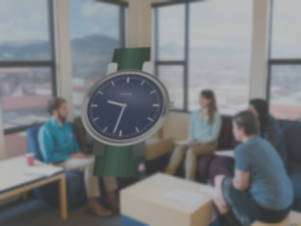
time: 9:32
